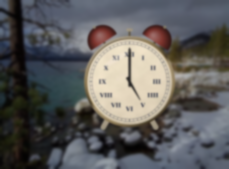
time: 5:00
